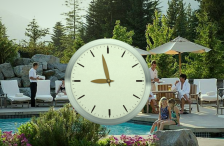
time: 8:58
